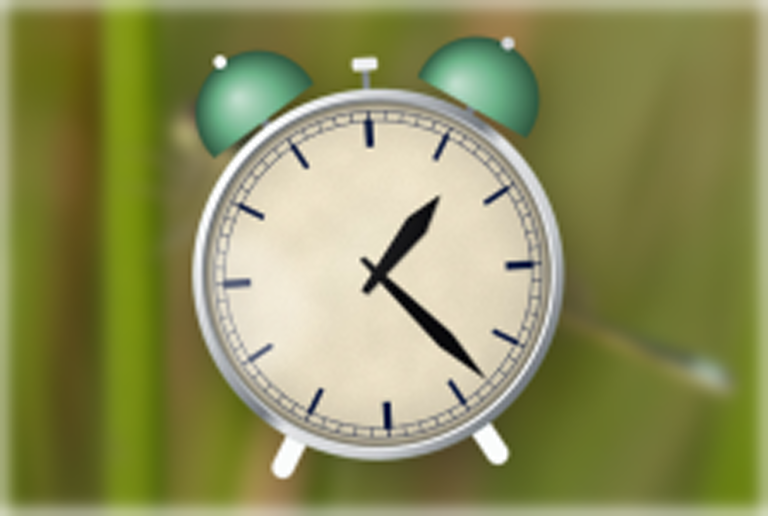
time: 1:23
